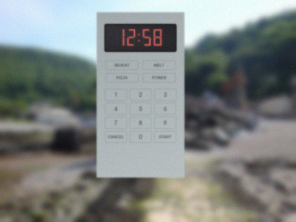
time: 12:58
